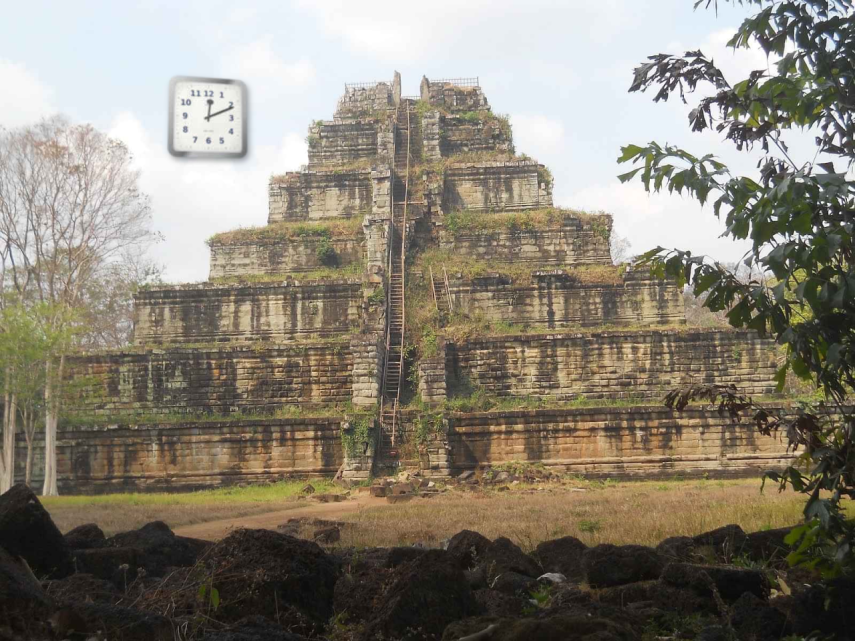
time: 12:11
